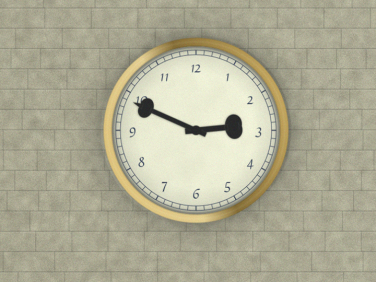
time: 2:49
